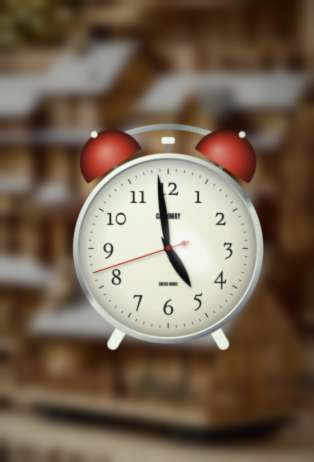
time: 4:58:42
